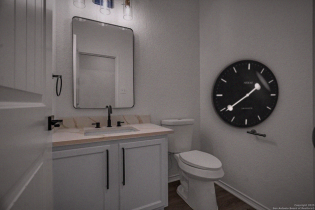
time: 1:39
